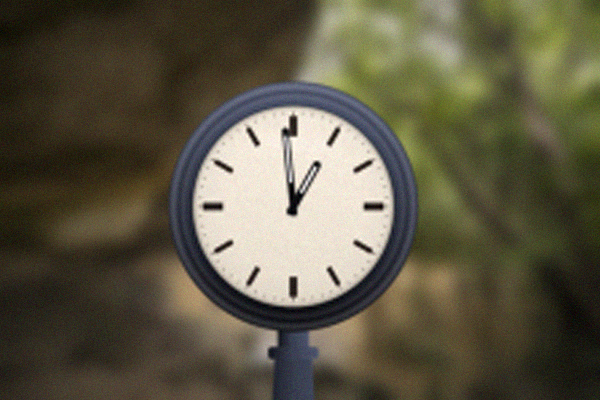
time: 12:59
